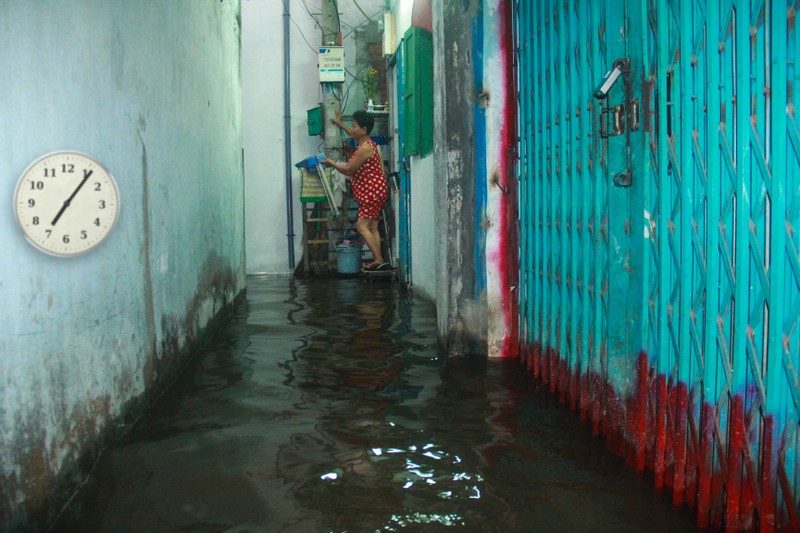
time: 7:06
